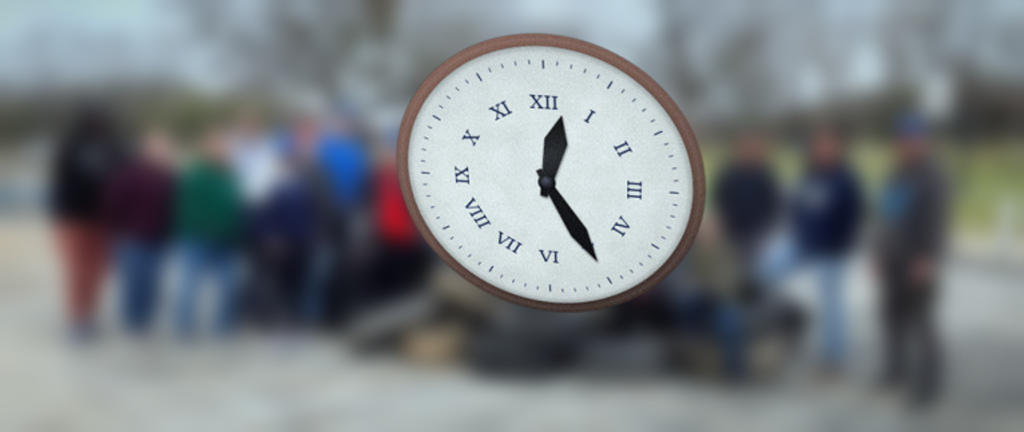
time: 12:25
